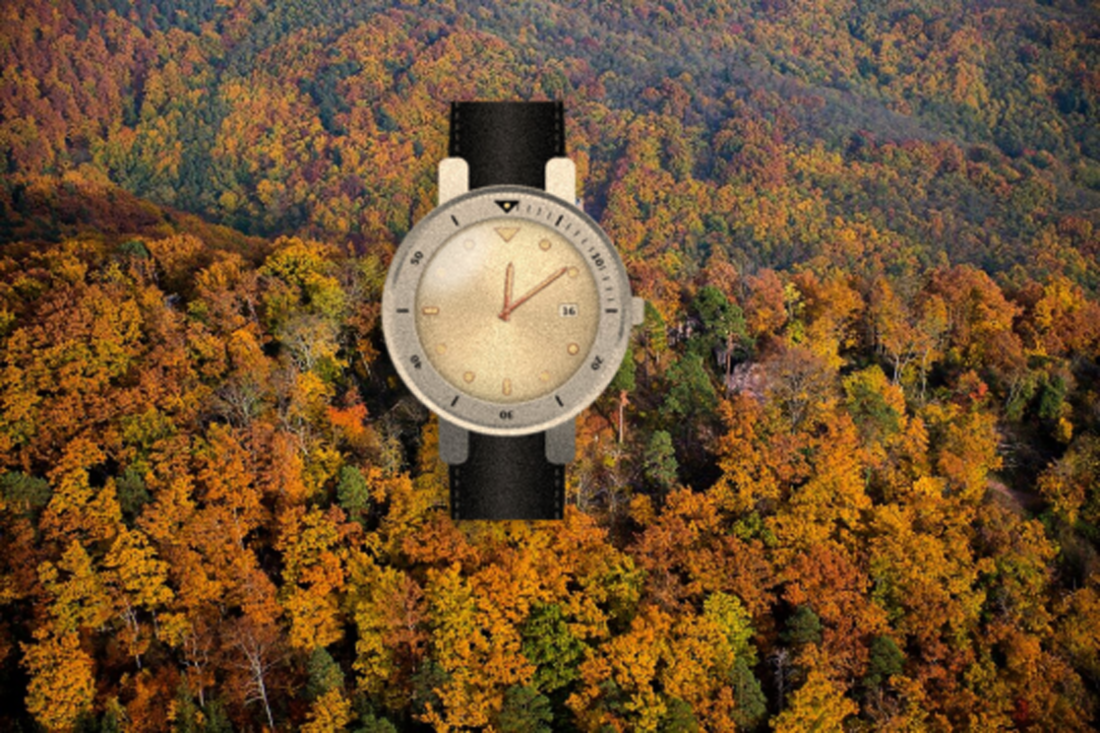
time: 12:09
